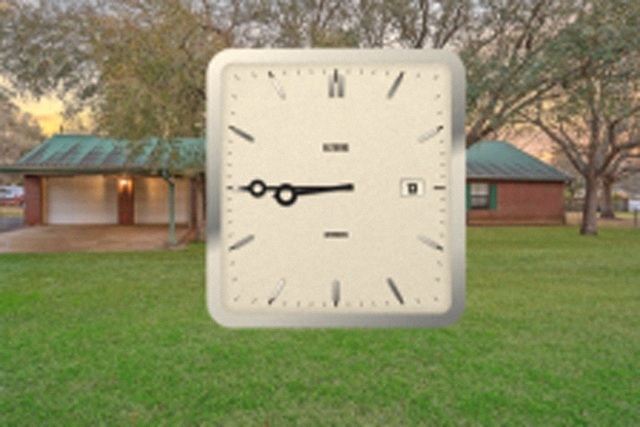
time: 8:45
